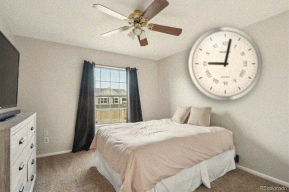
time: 9:02
